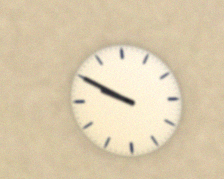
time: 9:50
